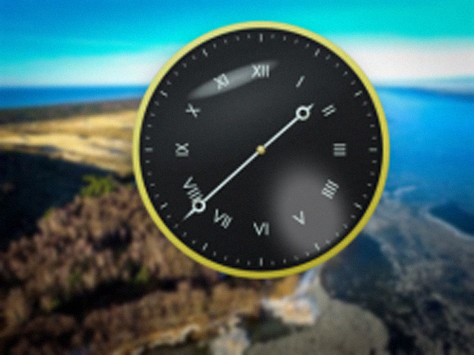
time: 1:38
